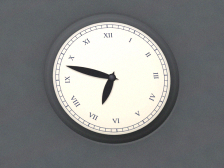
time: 6:48
